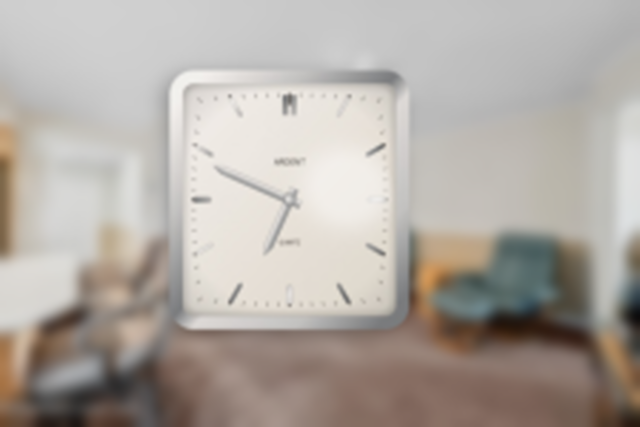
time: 6:49
